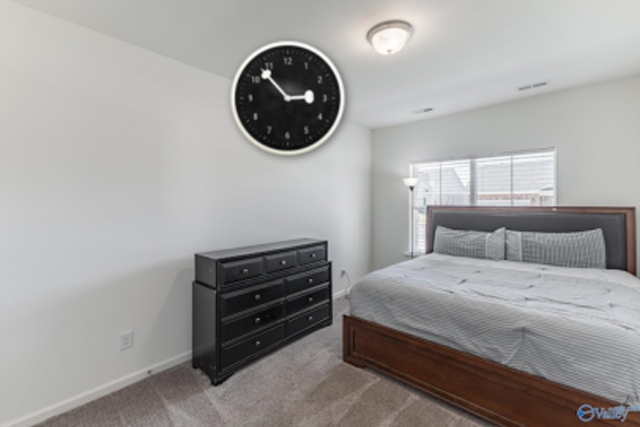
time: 2:53
